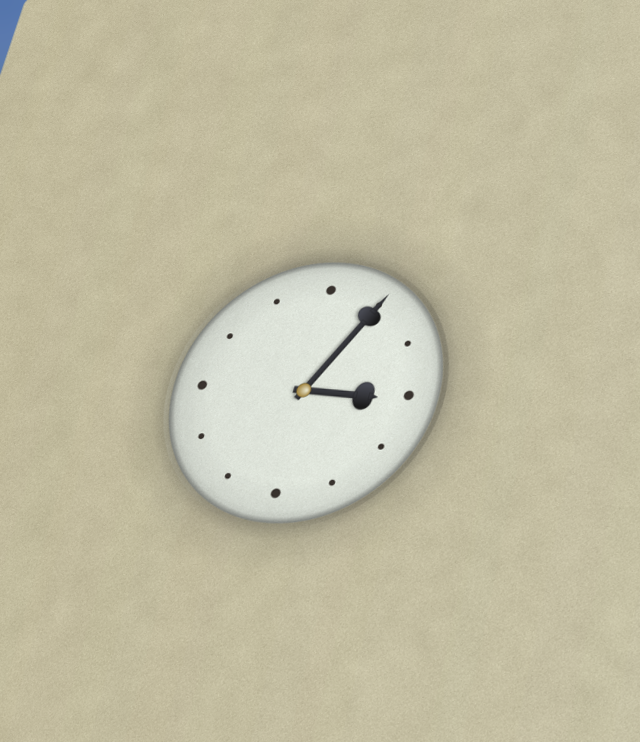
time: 3:05
